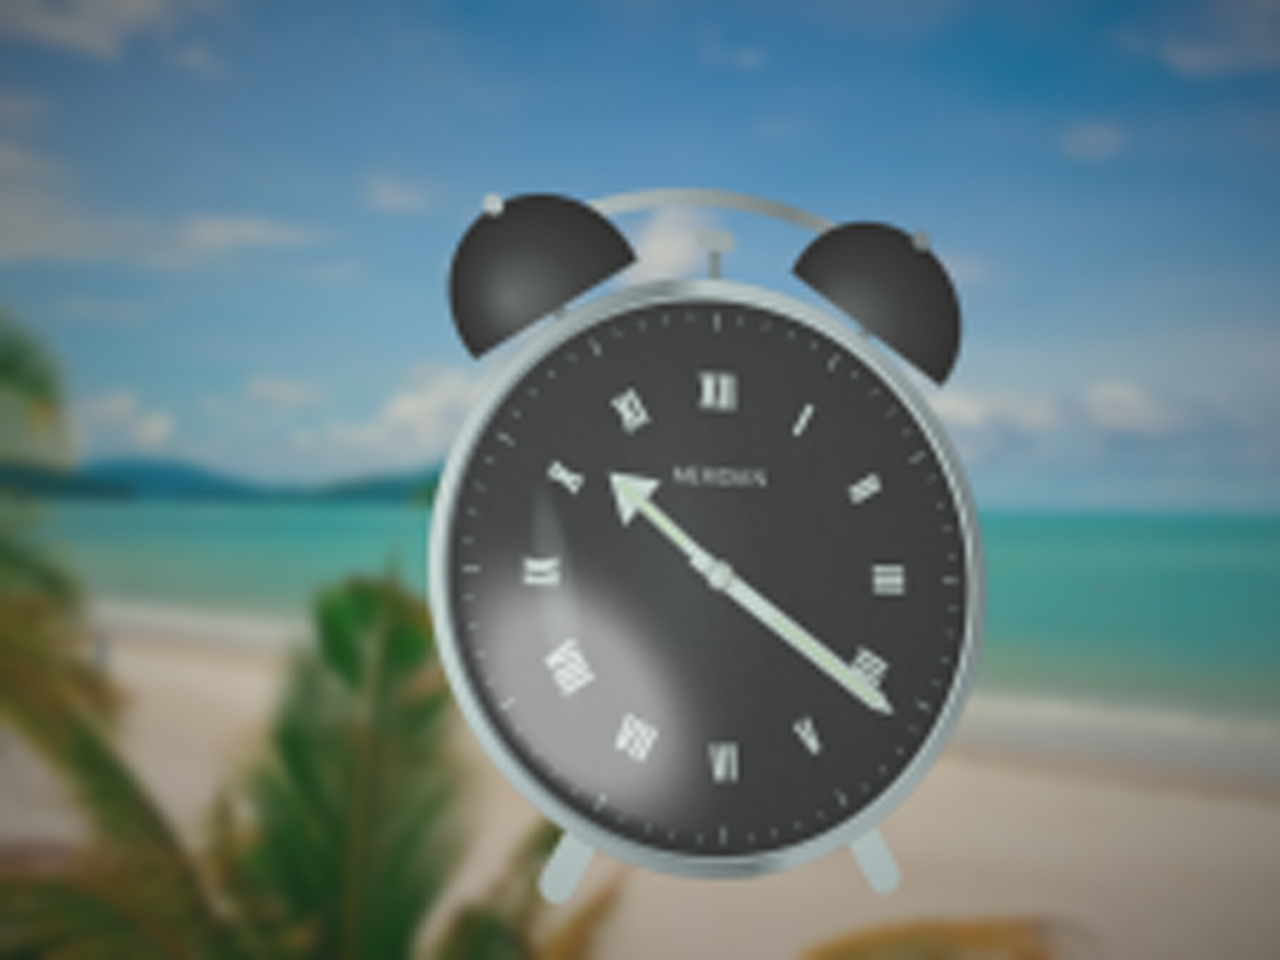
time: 10:21
